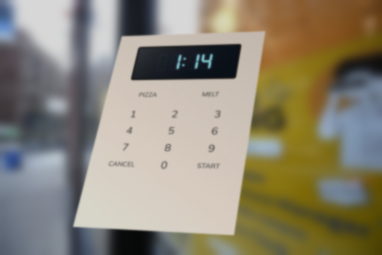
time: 1:14
